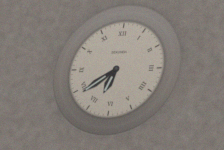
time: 6:39
